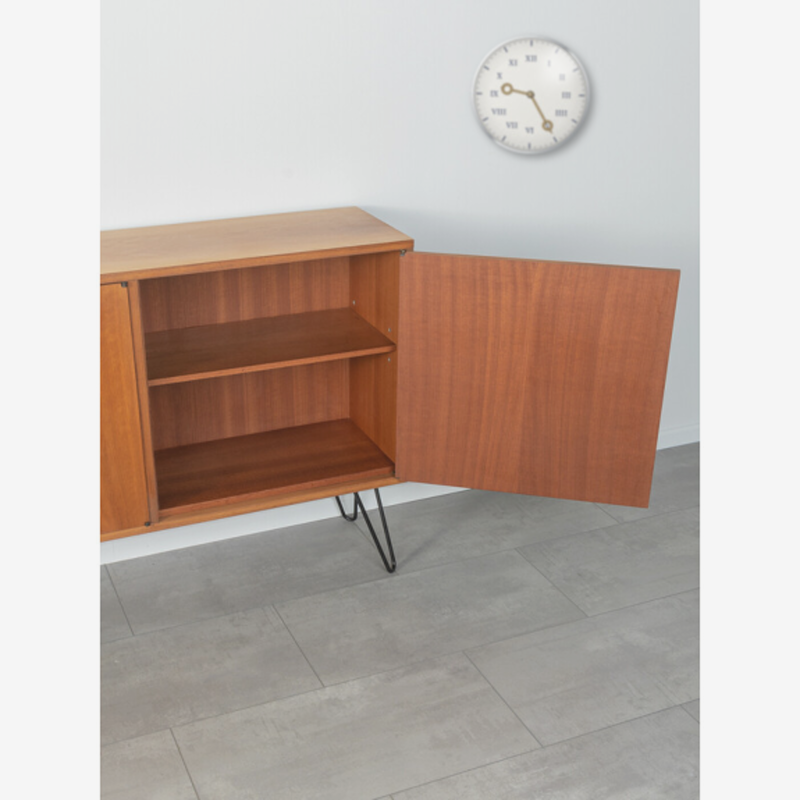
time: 9:25
